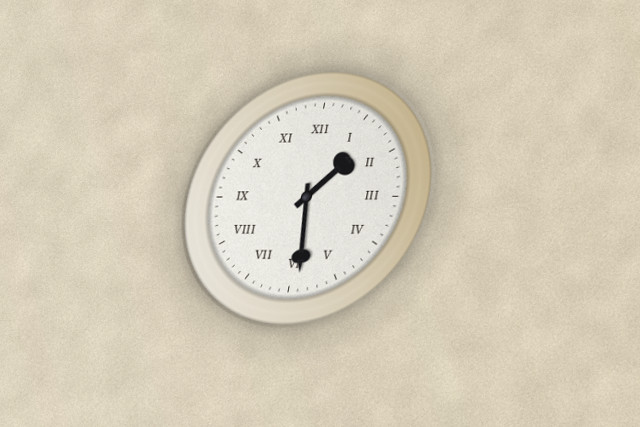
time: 1:29
